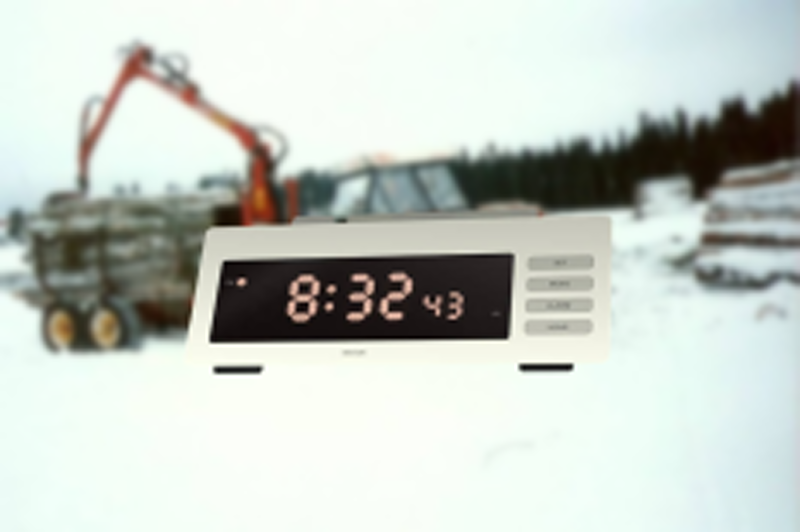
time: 8:32:43
